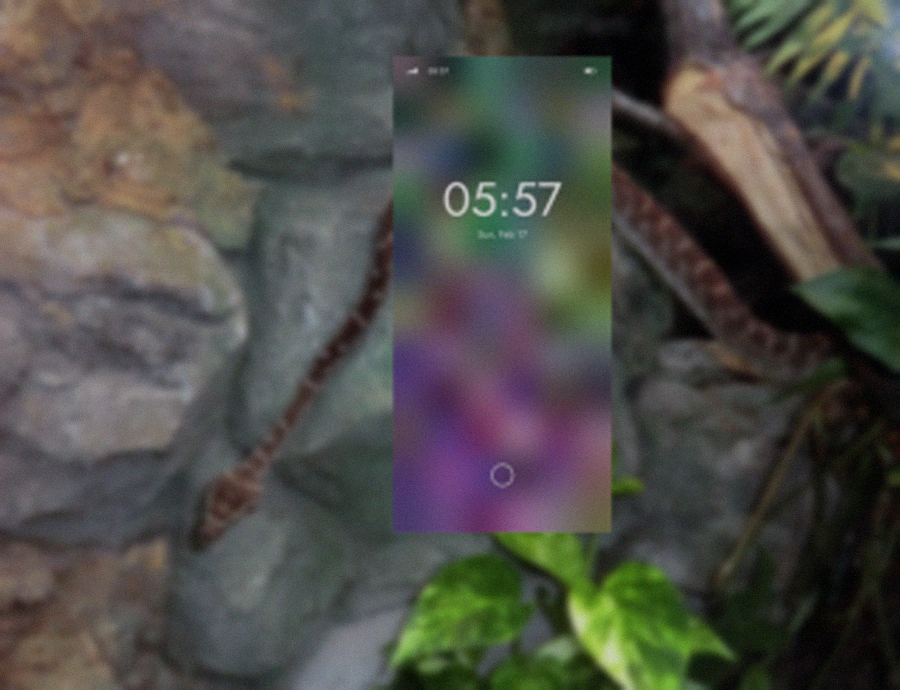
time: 5:57
